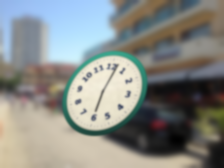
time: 6:02
